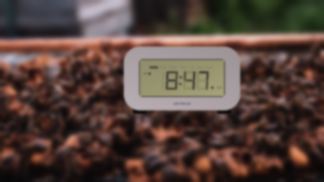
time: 8:47
